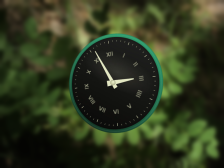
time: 2:56
